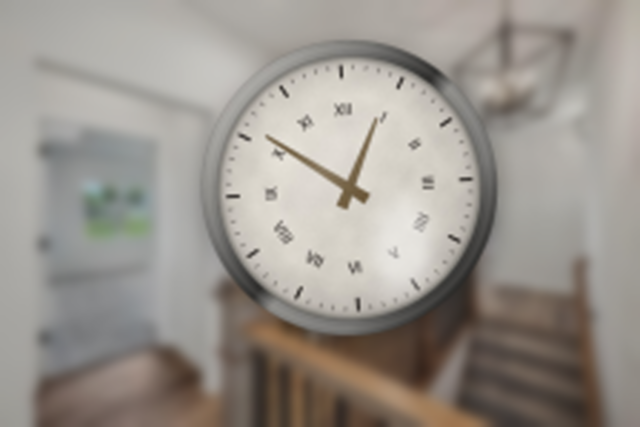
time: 12:51
